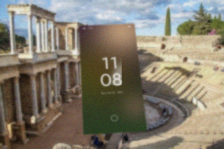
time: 11:08
